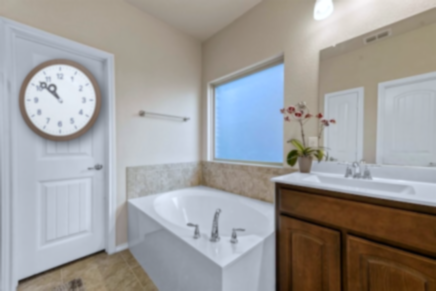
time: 10:52
